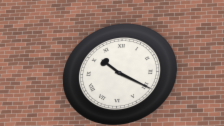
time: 10:20
